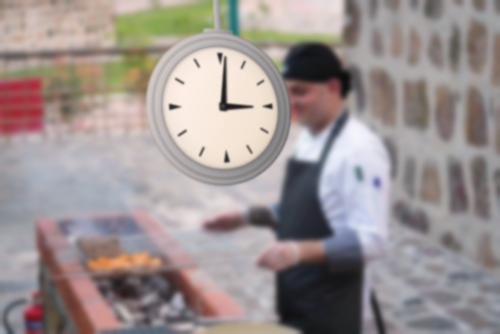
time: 3:01
